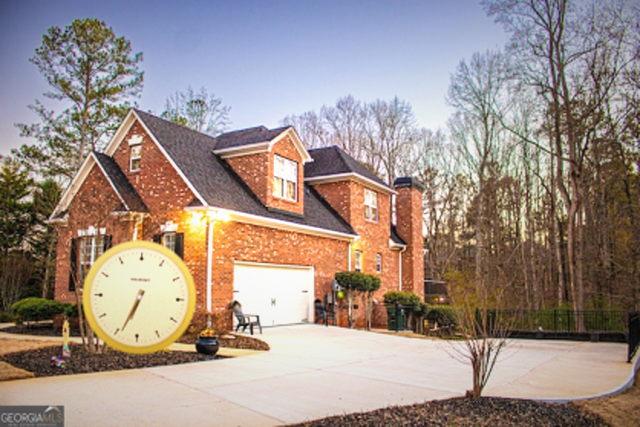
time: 6:34
